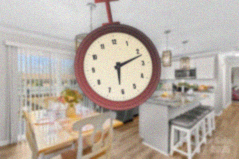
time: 6:12
